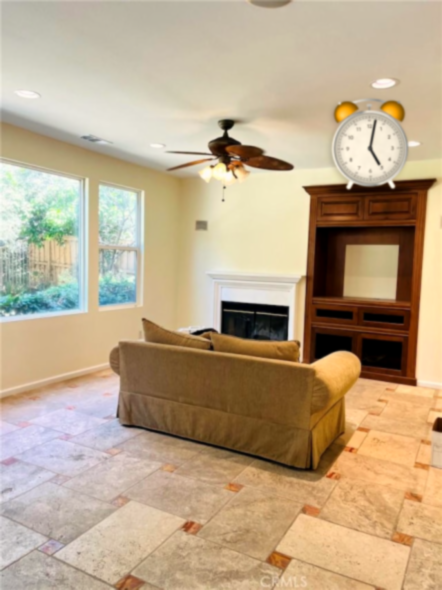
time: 5:02
